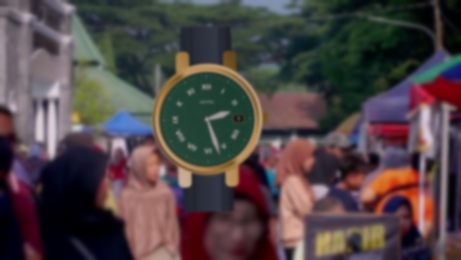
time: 2:27
